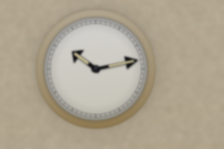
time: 10:13
